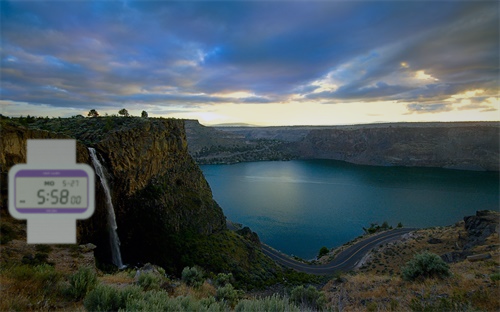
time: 5:58
